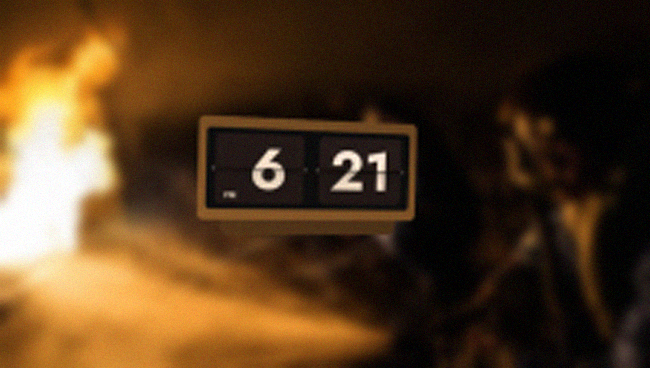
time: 6:21
